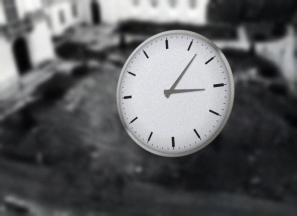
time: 3:07
